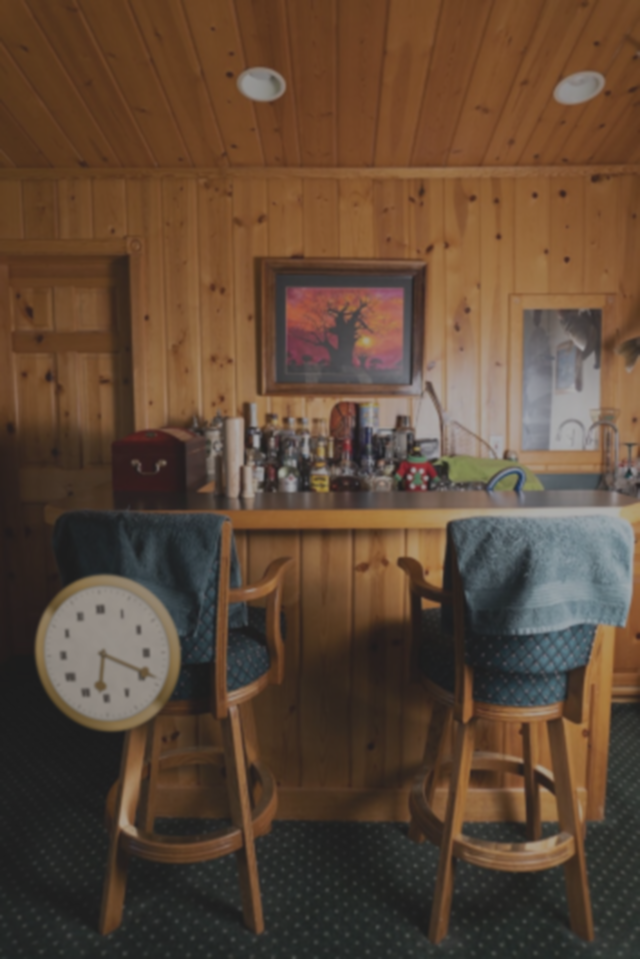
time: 6:19
